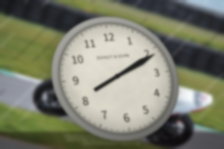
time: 8:11
